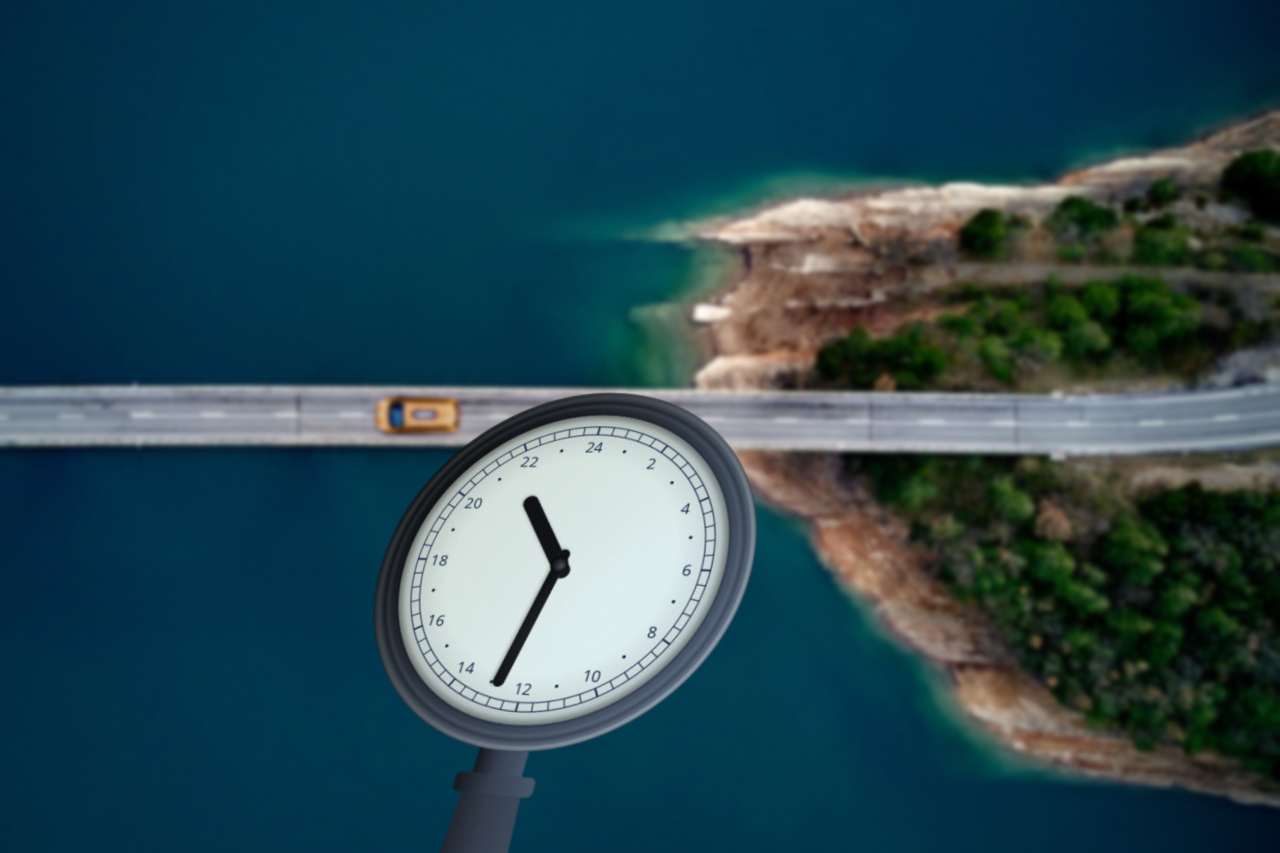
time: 21:32
